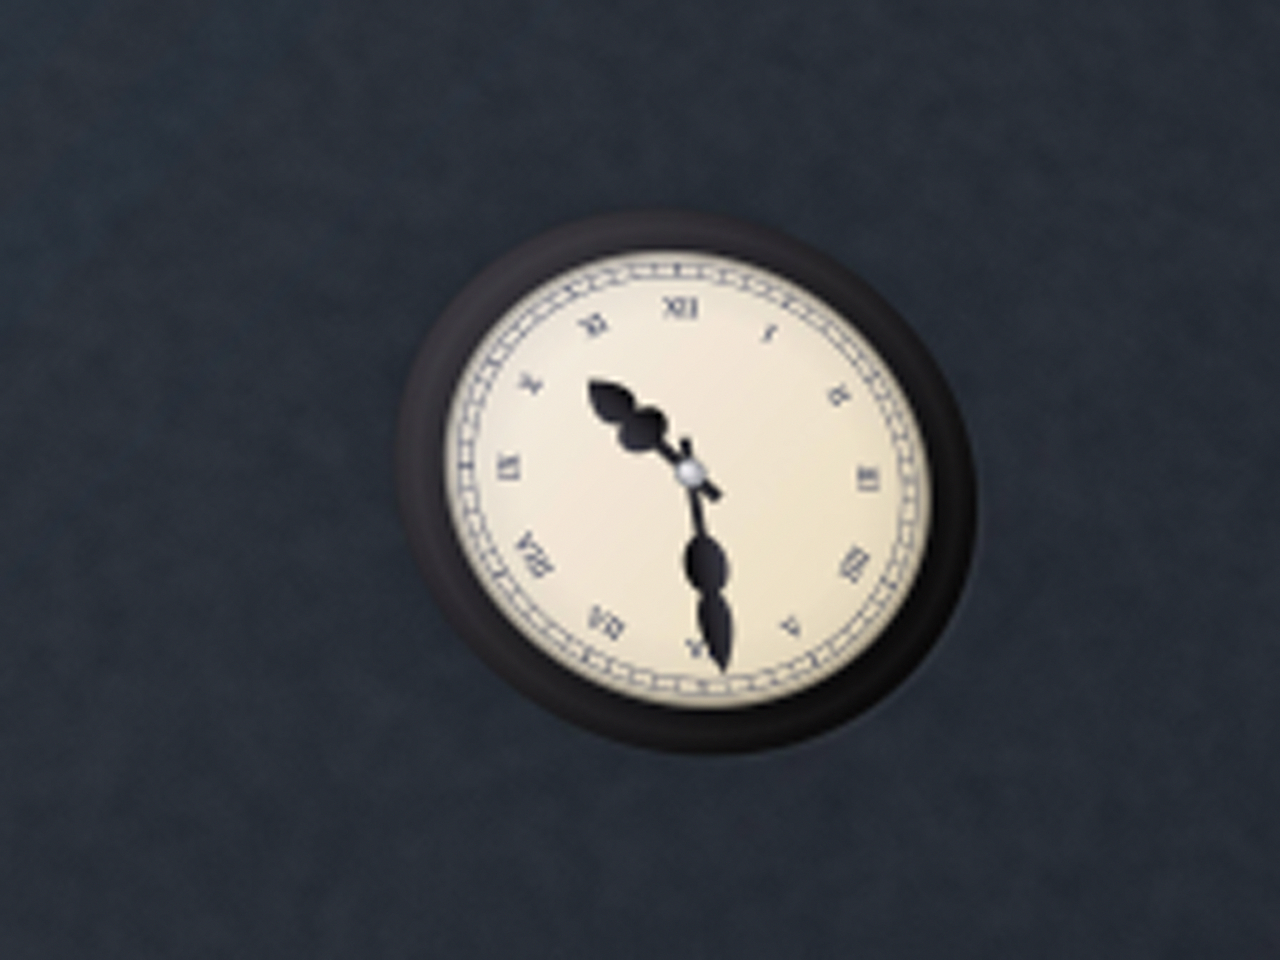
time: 10:29
